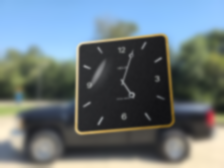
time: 5:03
